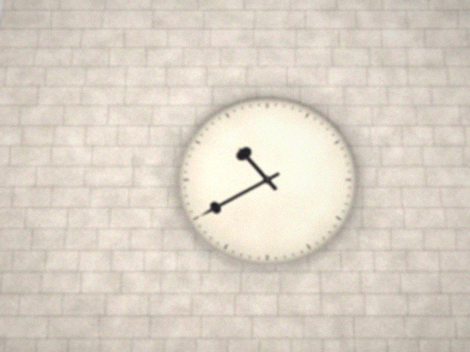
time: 10:40
